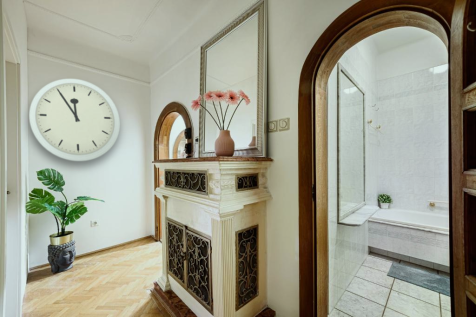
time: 11:55
